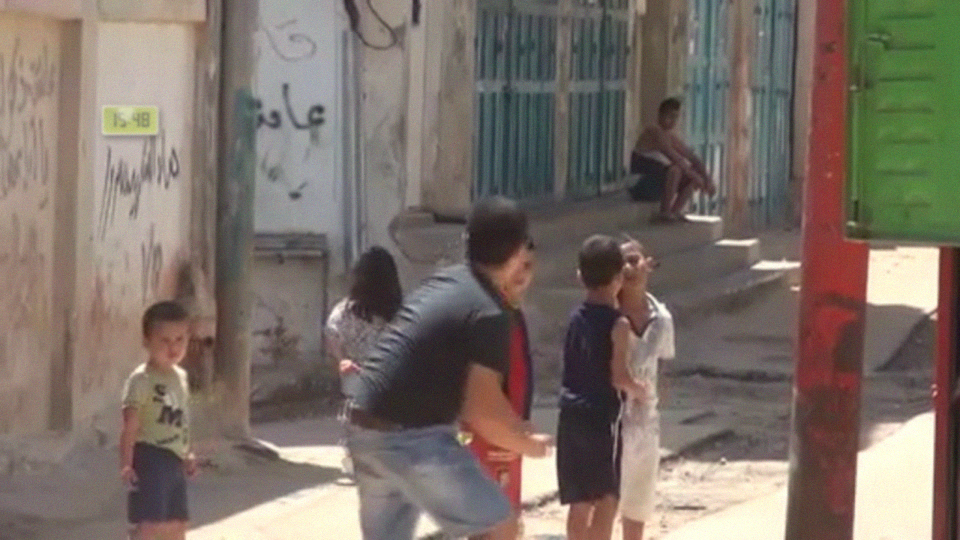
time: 15:48
